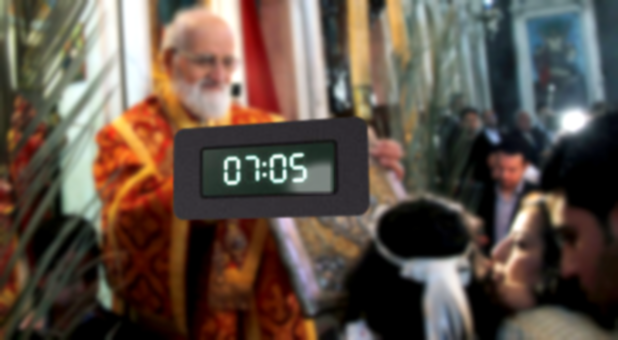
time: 7:05
